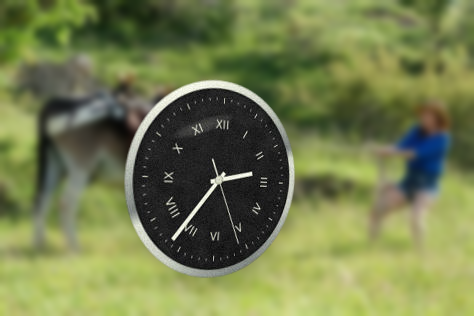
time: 2:36:26
